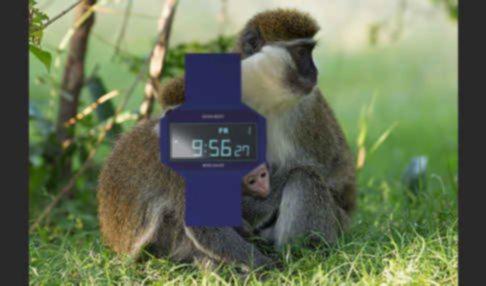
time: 9:56
